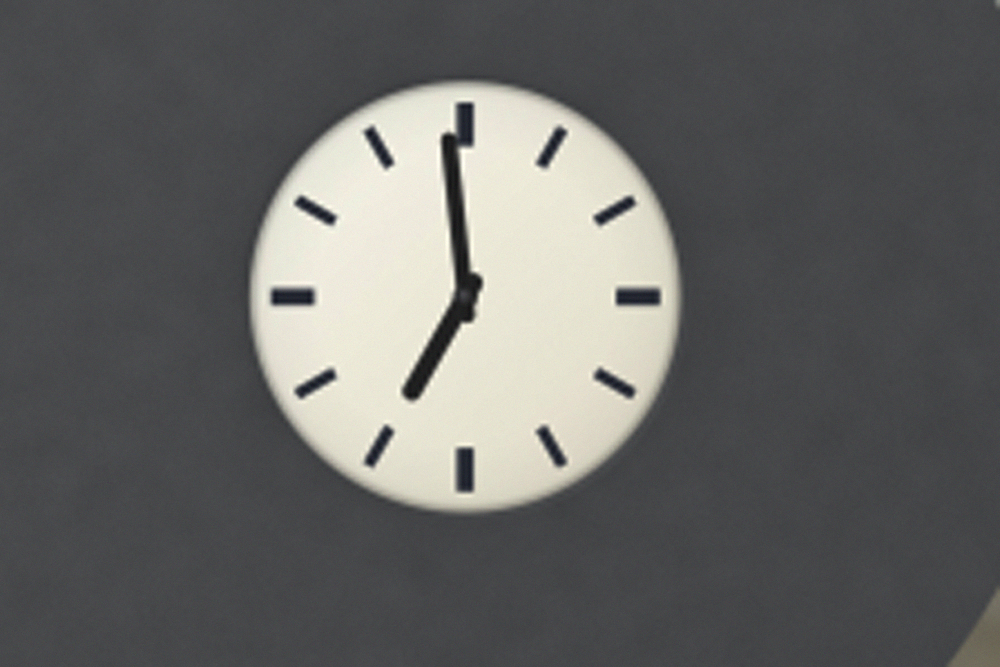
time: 6:59
